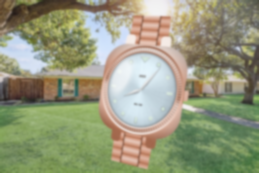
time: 8:06
